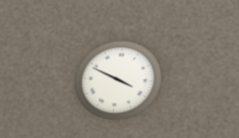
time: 3:49
